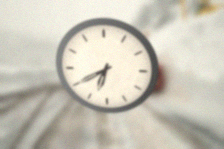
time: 6:40
